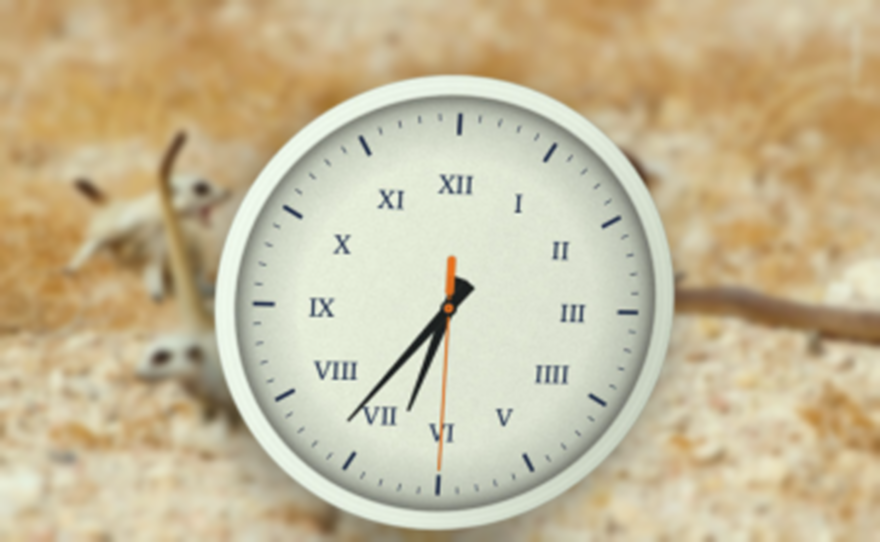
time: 6:36:30
